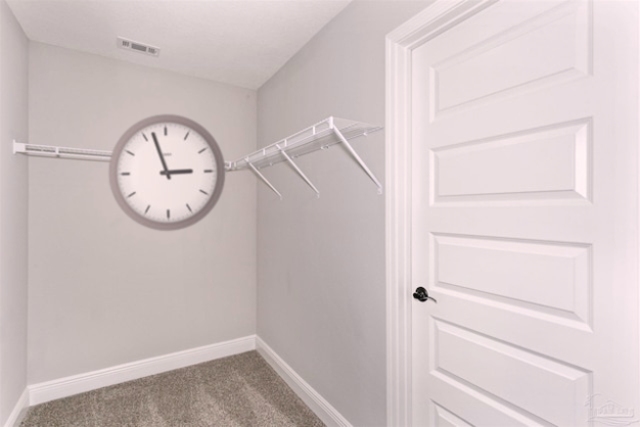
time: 2:57
